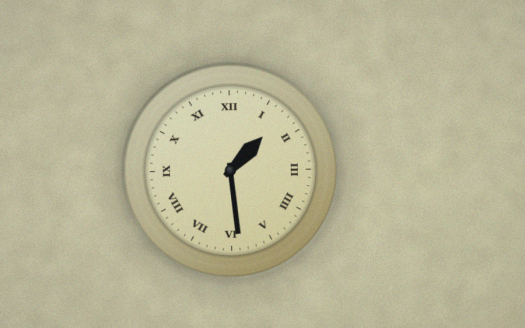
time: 1:29
